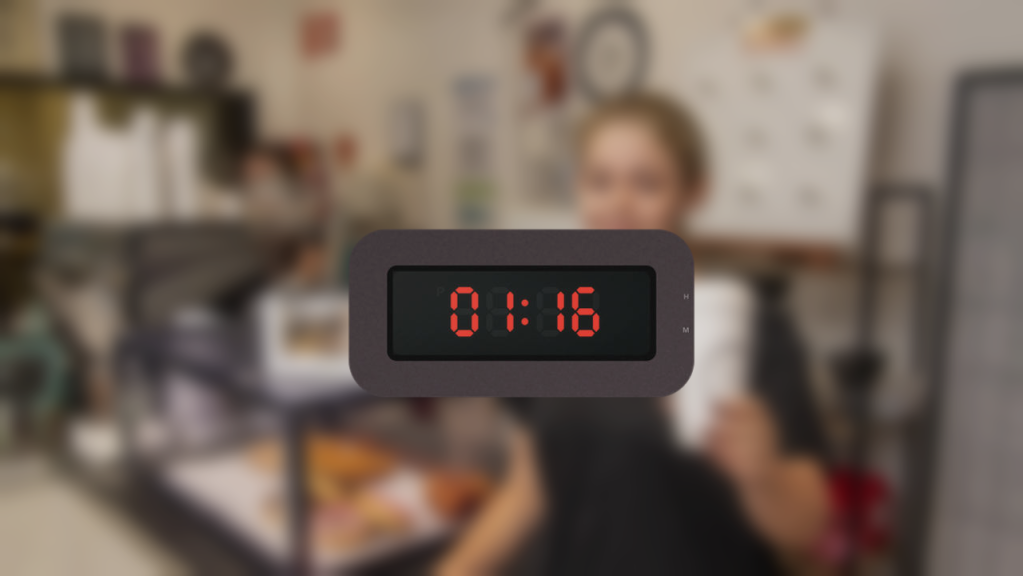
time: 1:16
